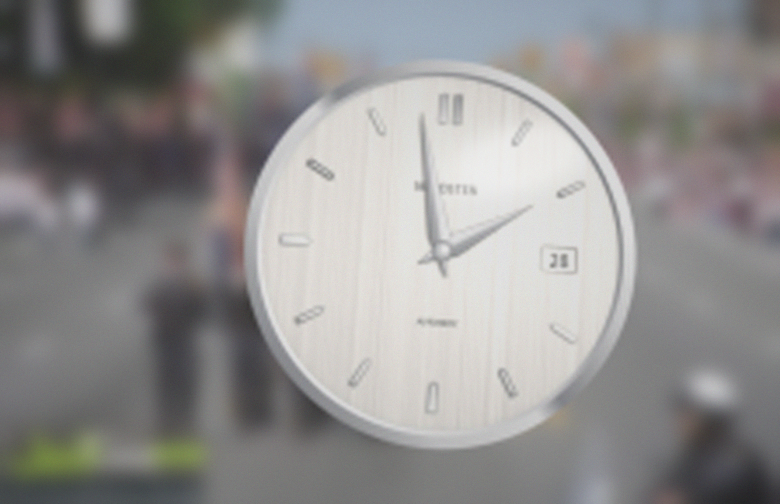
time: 1:58
